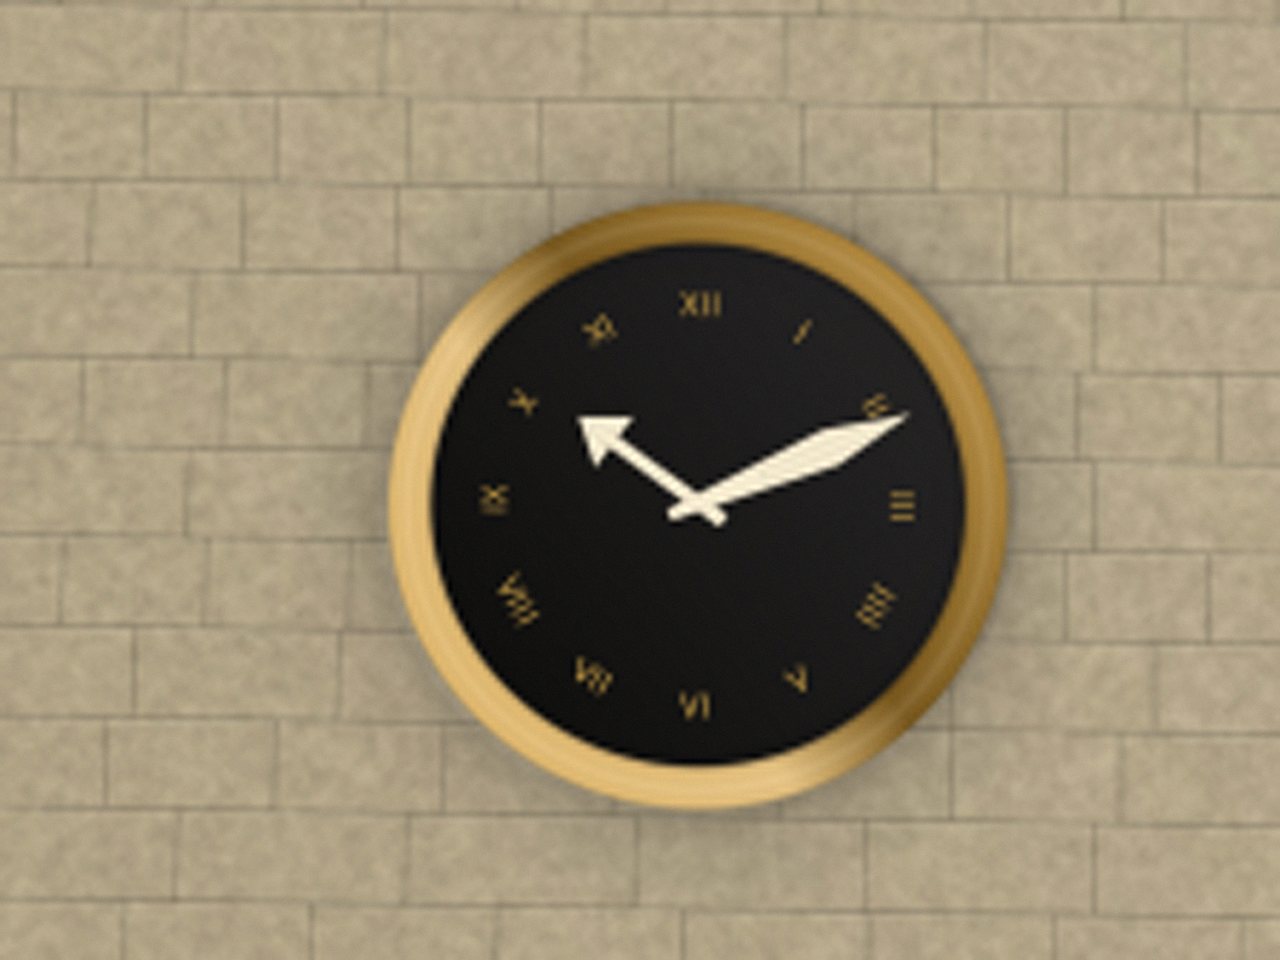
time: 10:11
